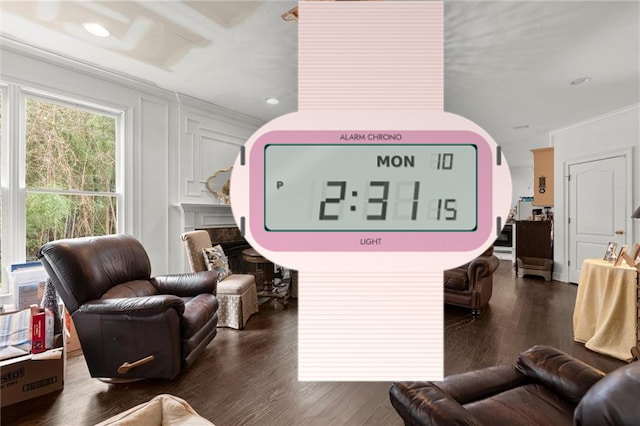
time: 2:31:15
